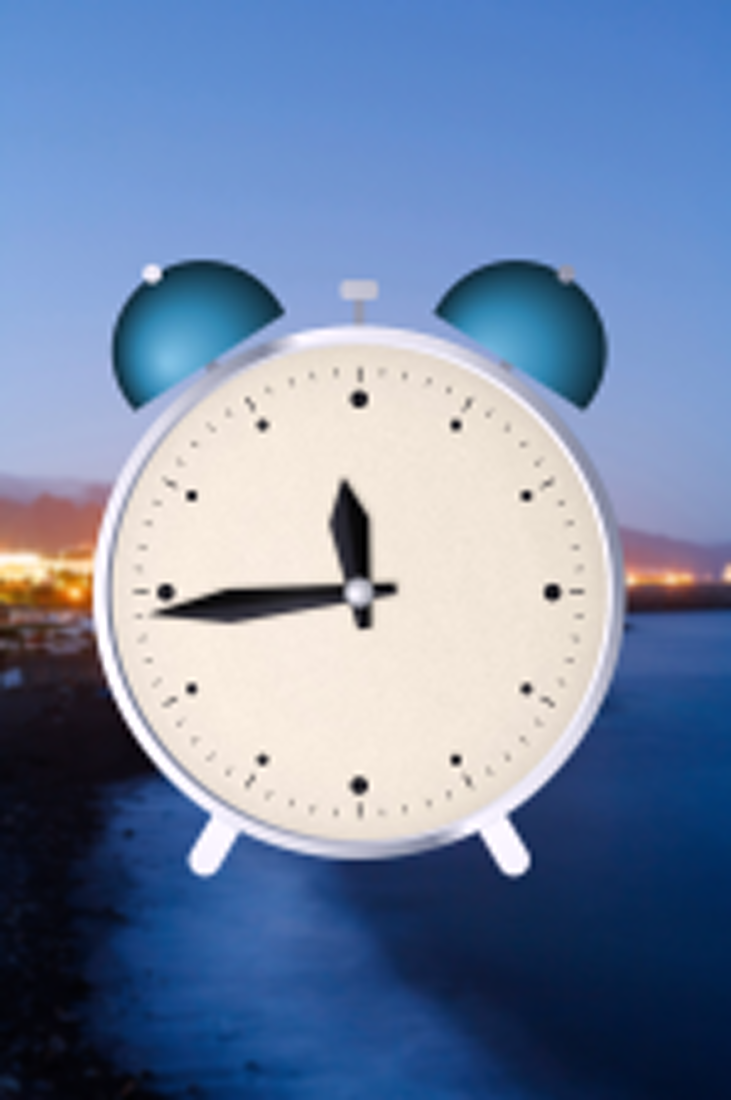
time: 11:44
